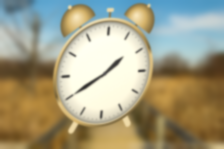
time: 1:40
